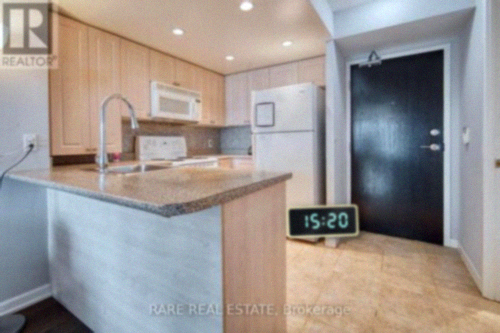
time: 15:20
